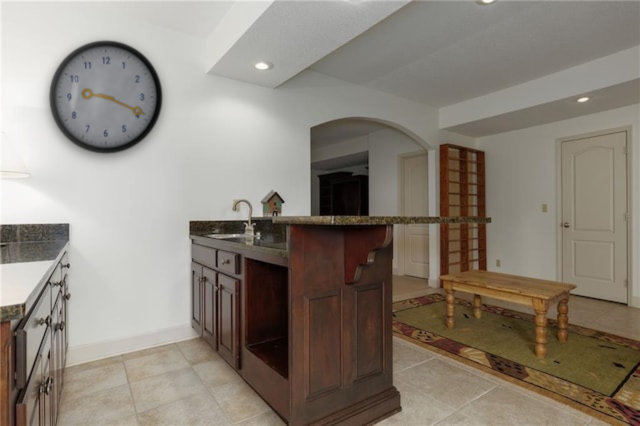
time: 9:19
